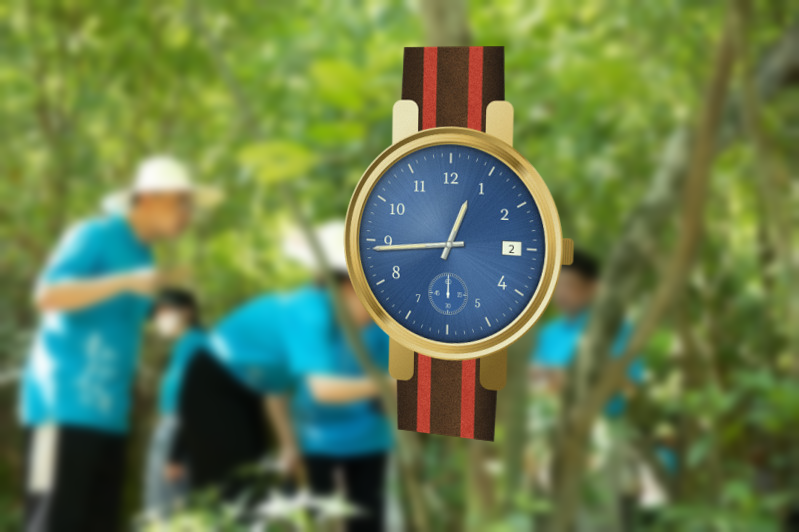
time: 12:44
